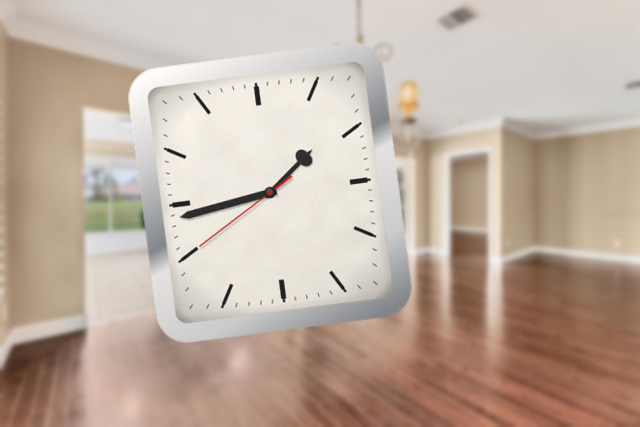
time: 1:43:40
